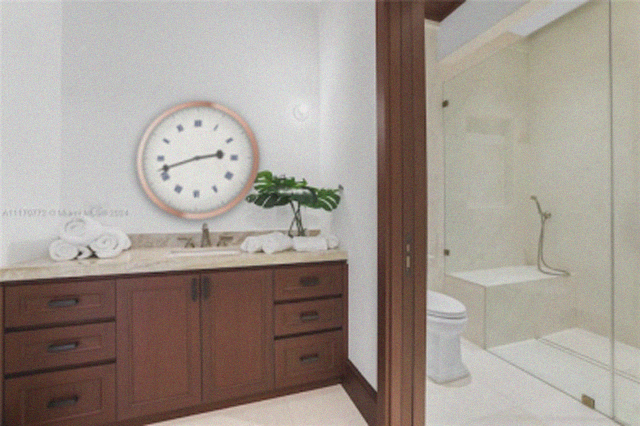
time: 2:42
